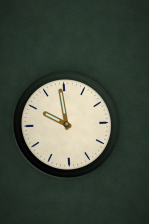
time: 9:59
